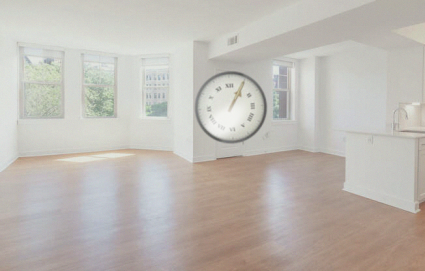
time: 1:05
